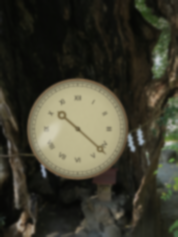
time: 10:22
